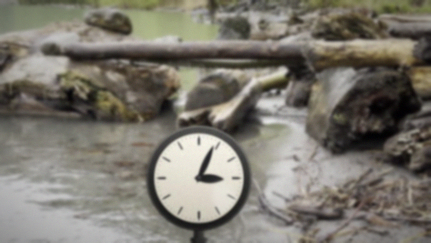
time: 3:04
